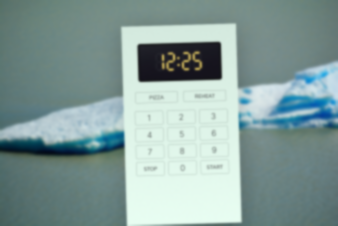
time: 12:25
